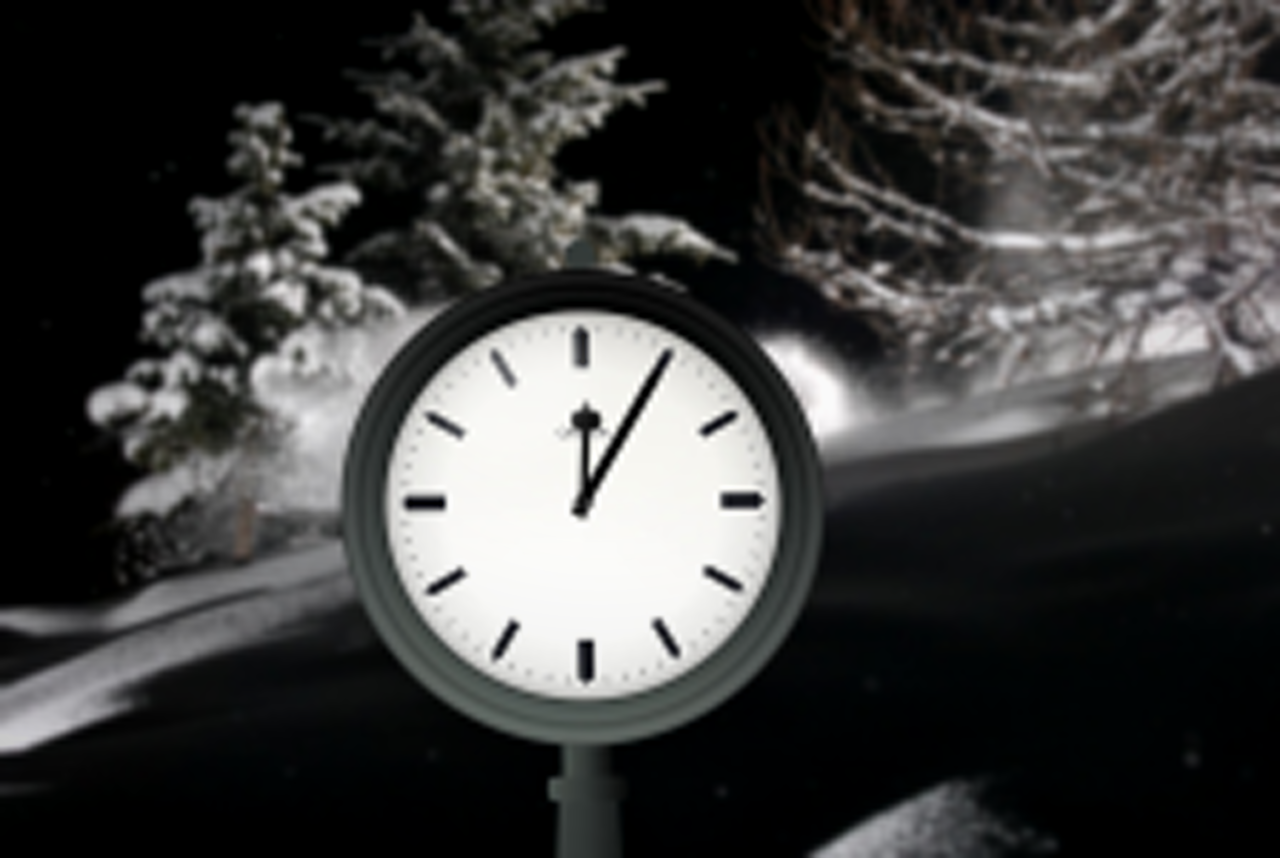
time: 12:05
